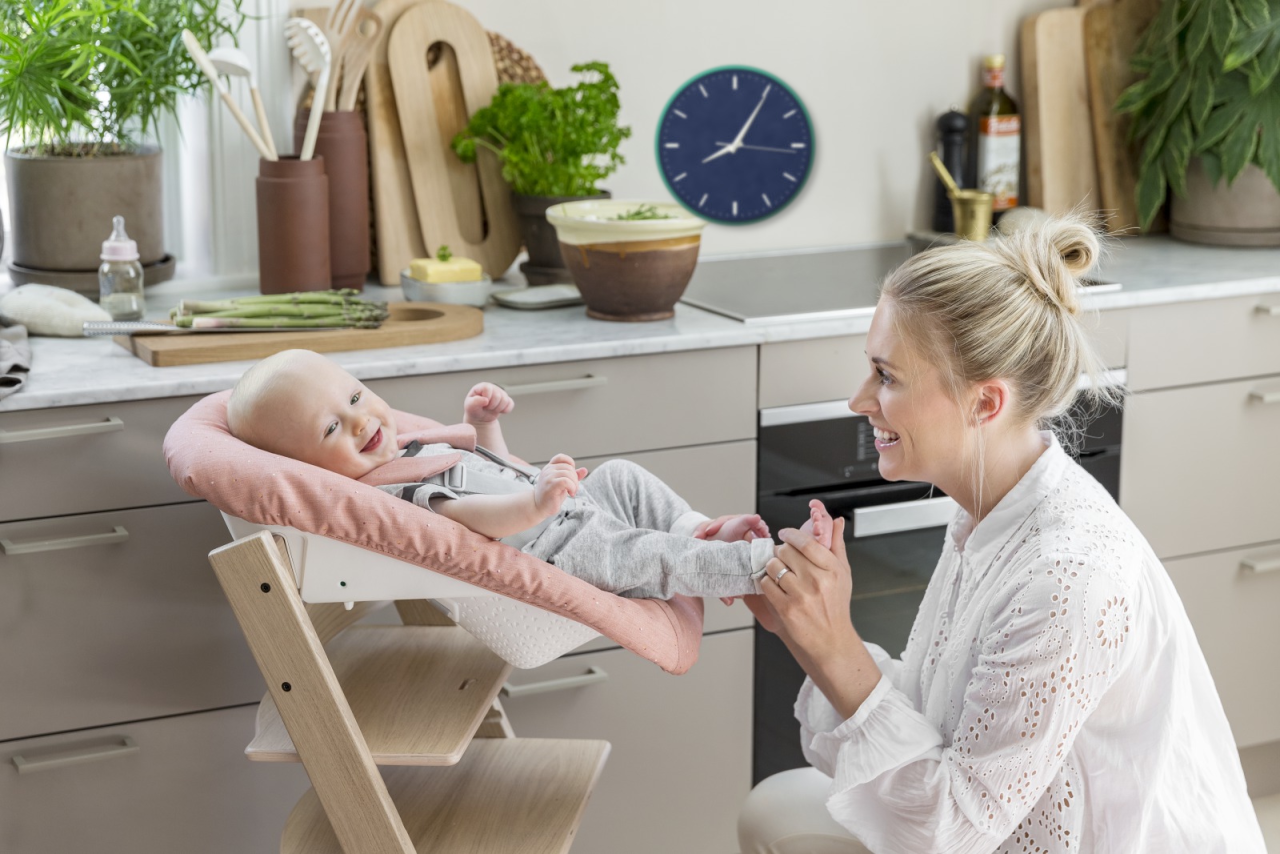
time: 8:05:16
